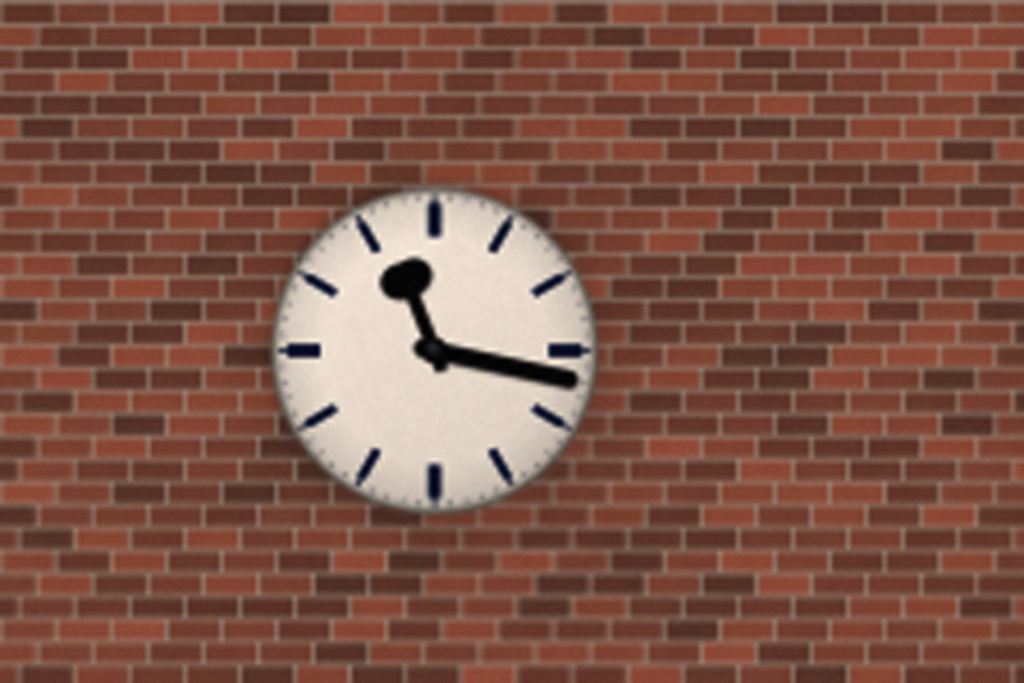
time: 11:17
